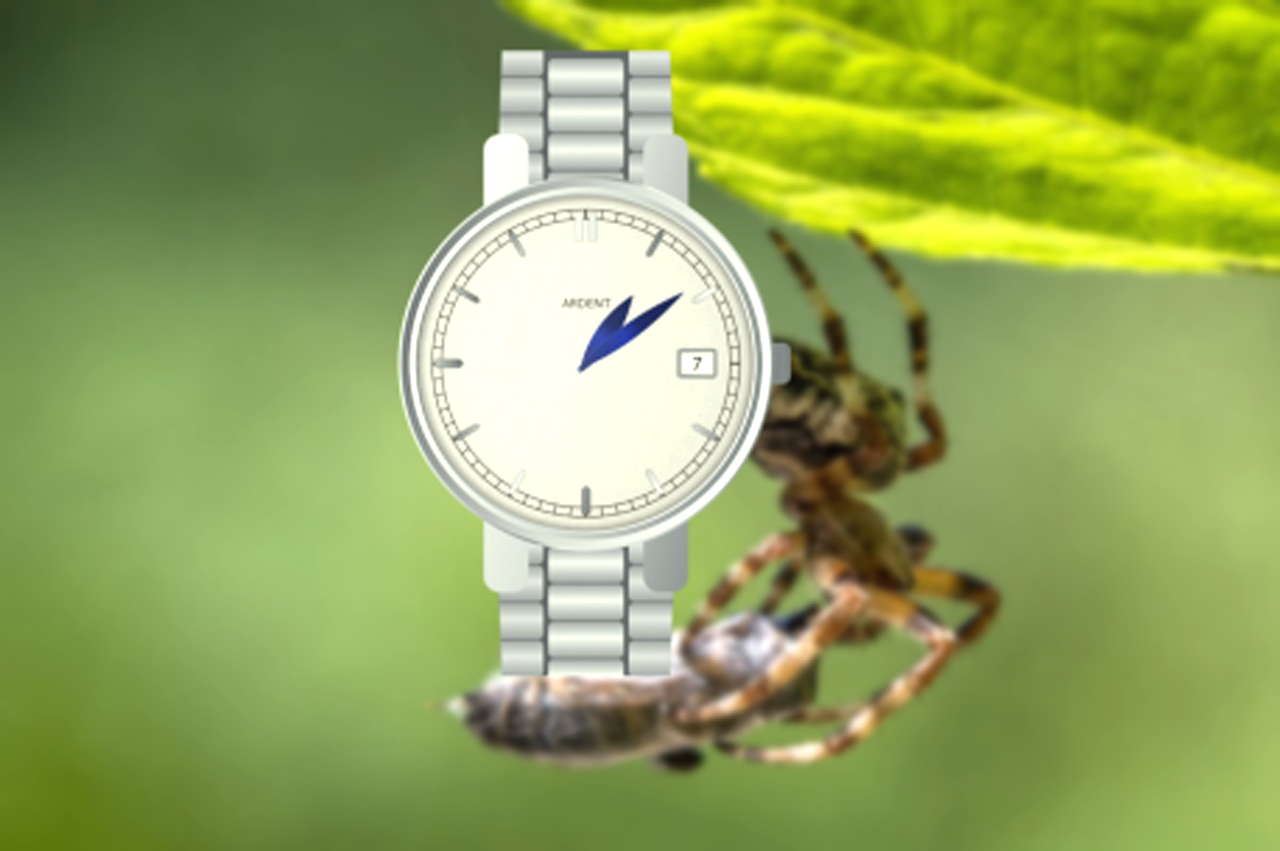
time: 1:09
